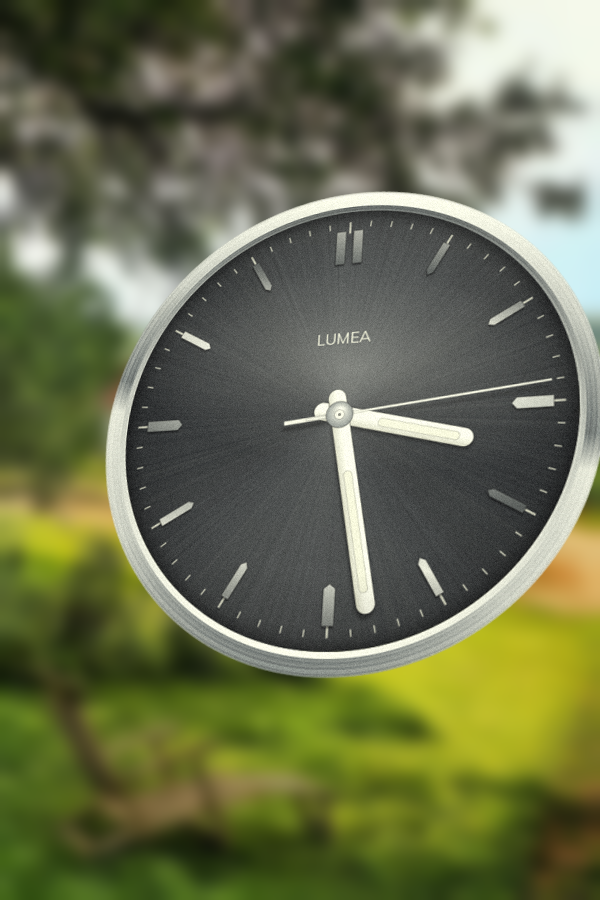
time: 3:28:14
